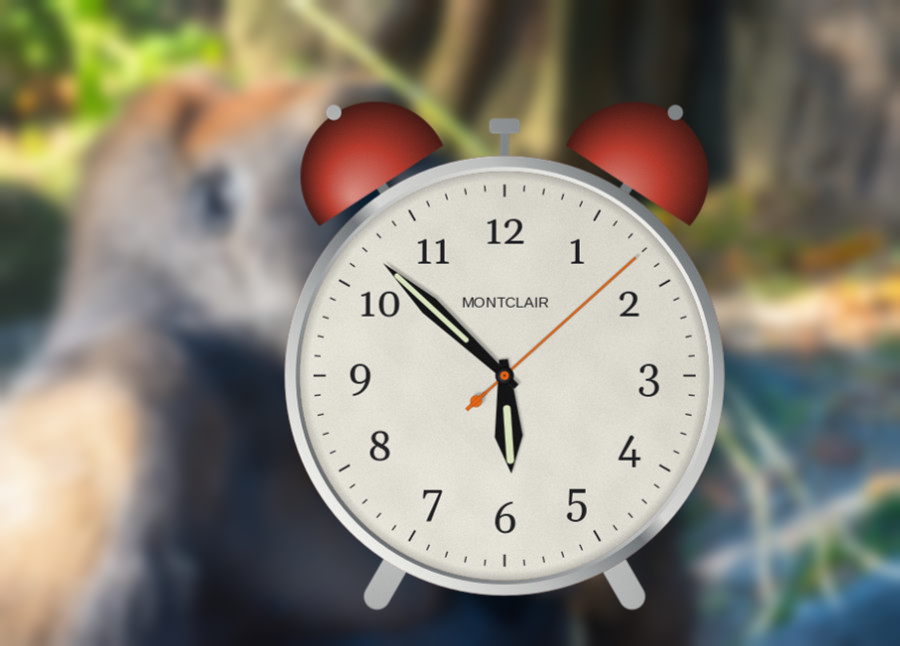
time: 5:52:08
